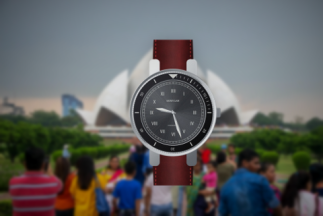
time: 9:27
